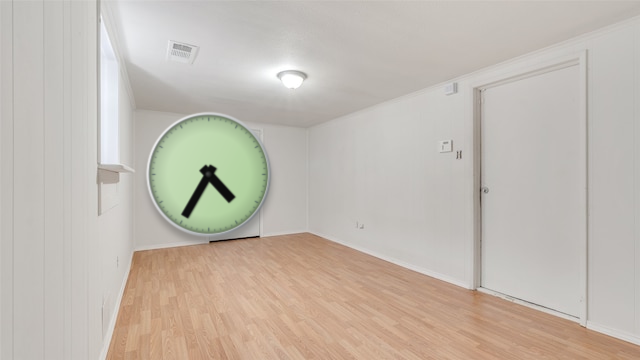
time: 4:35
